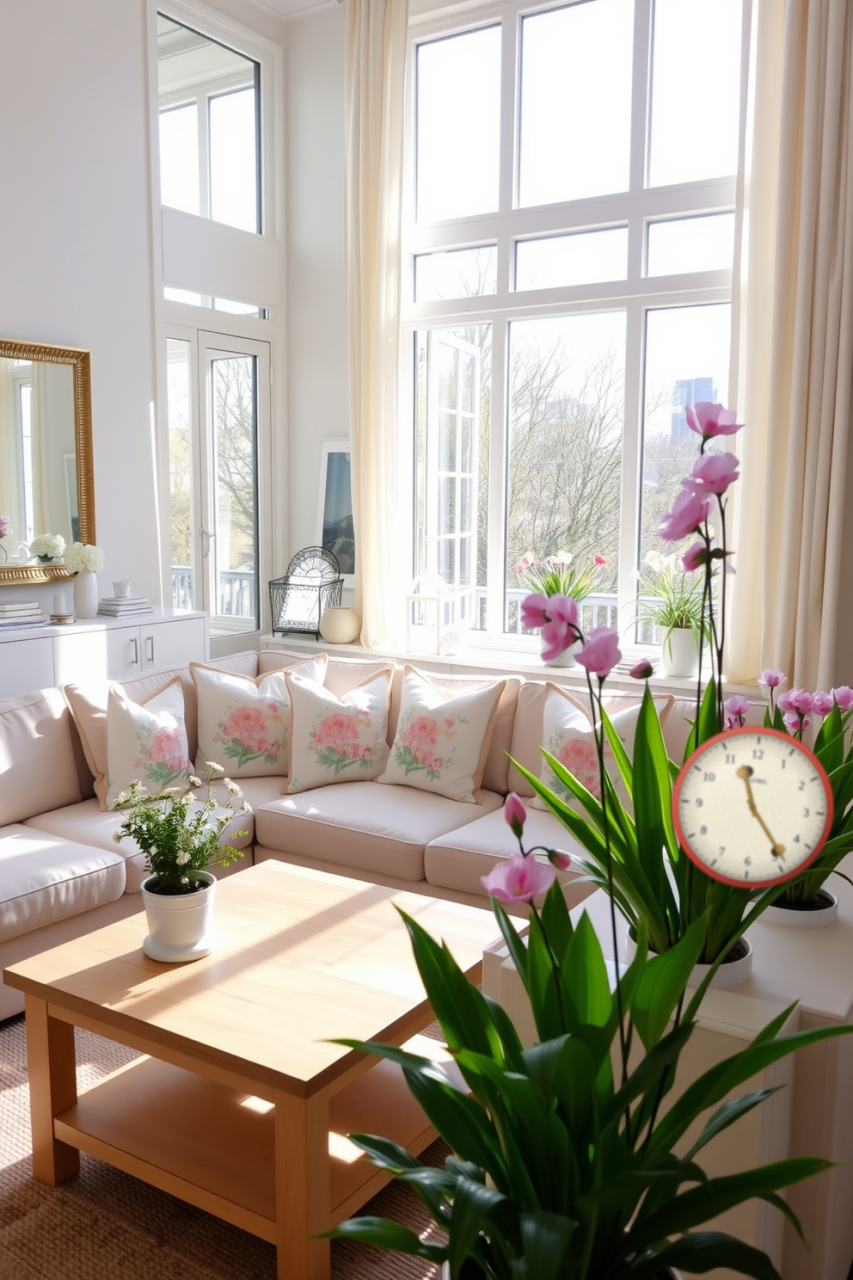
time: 11:24
